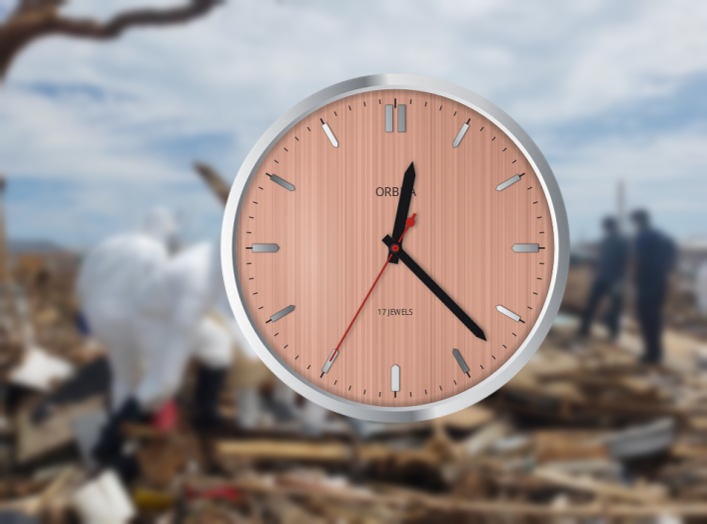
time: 12:22:35
